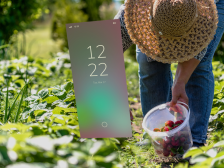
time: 12:22
